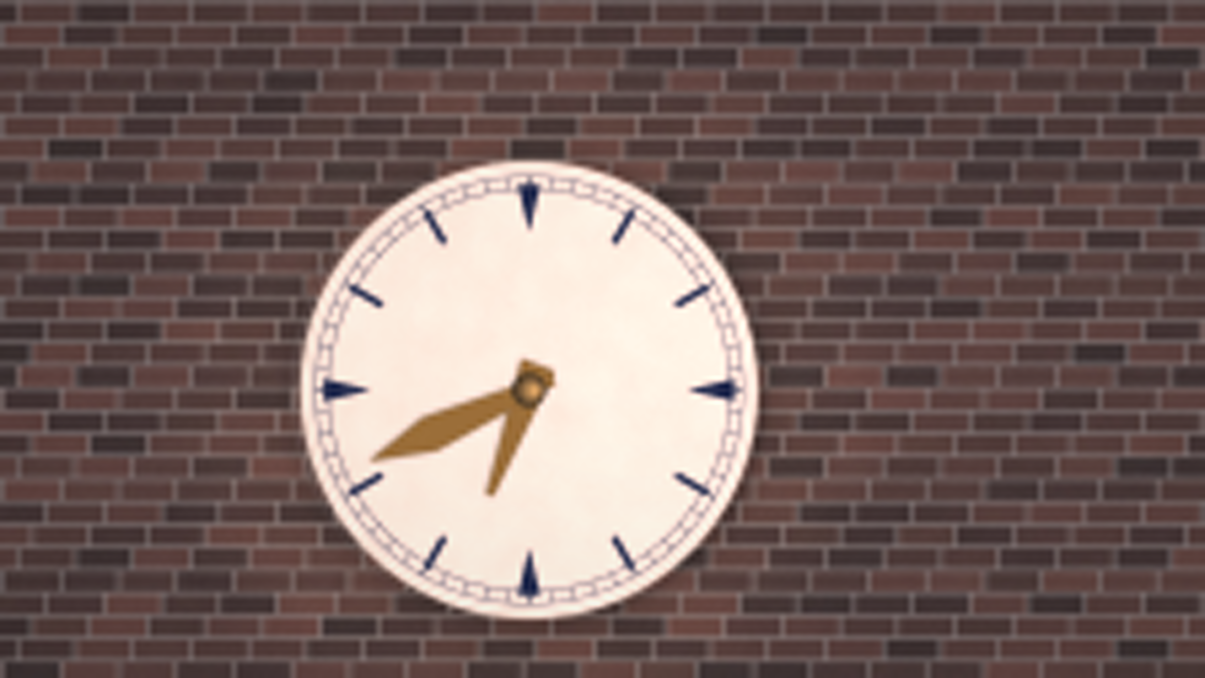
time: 6:41
